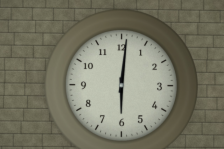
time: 6:01
